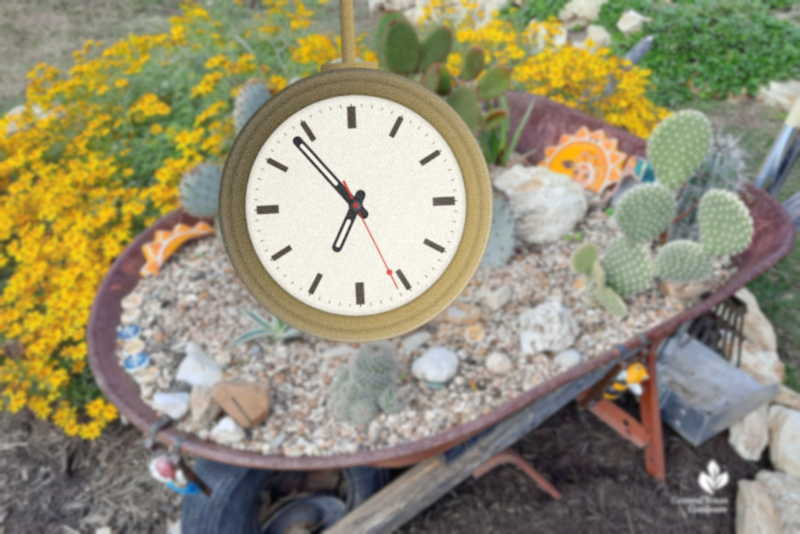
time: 6:53:26
